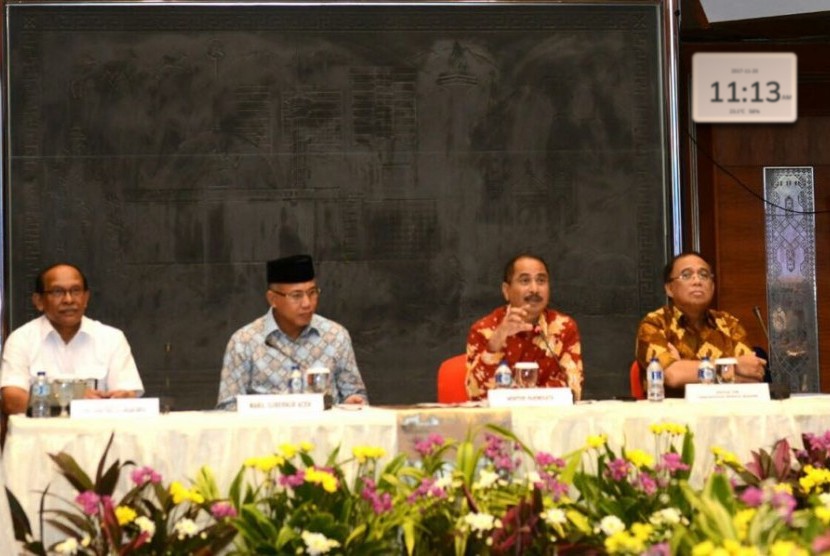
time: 11:13
